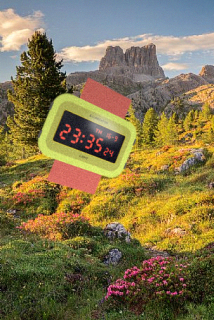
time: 23:35:24
